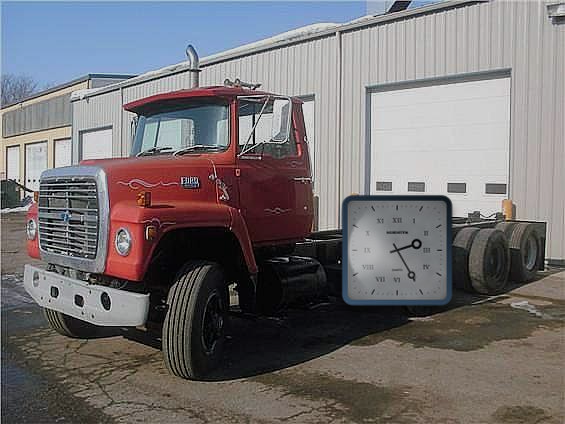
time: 2:25
